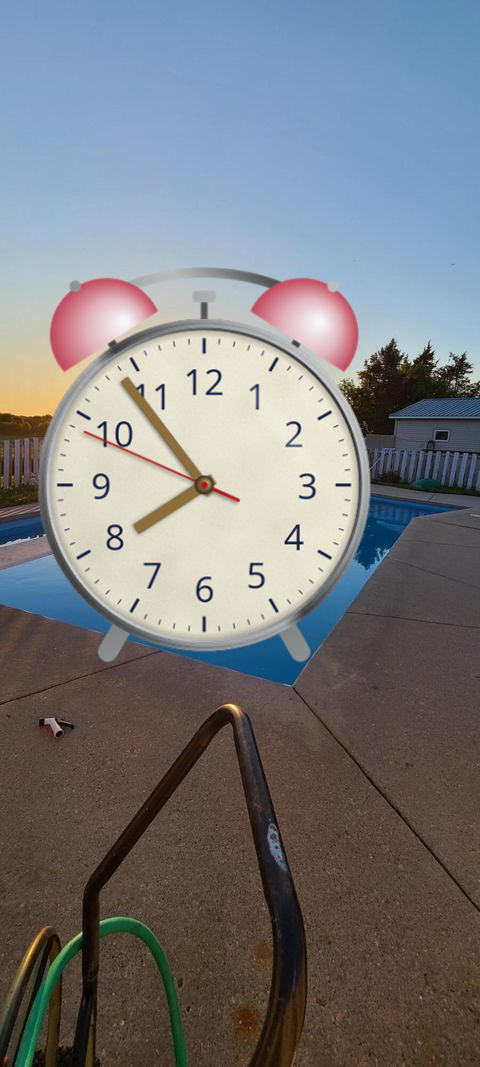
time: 7:53:49
